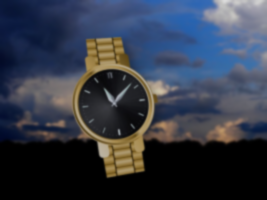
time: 11:08
